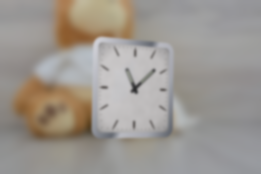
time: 11:08
